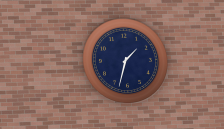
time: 1:33
